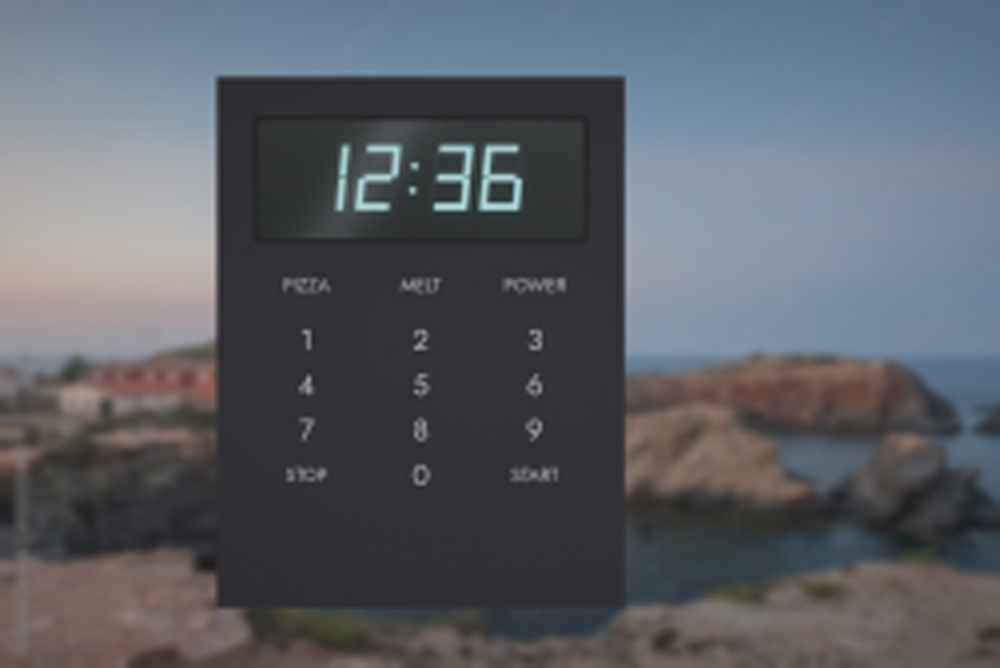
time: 12:36
